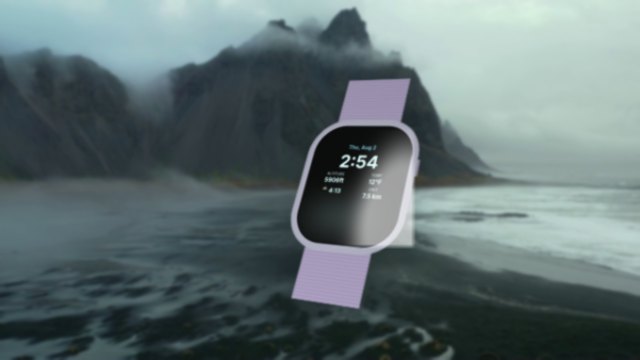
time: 2:54
